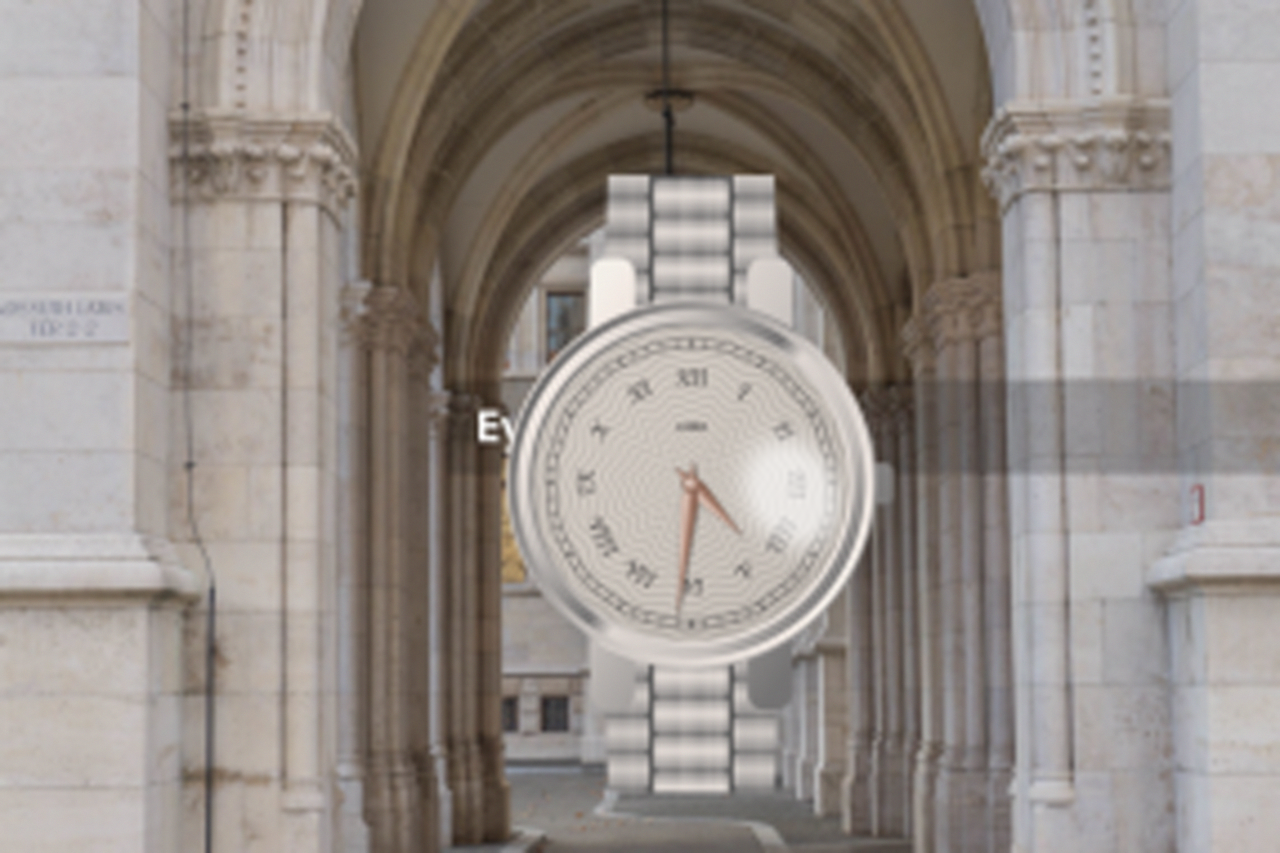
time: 4:31
